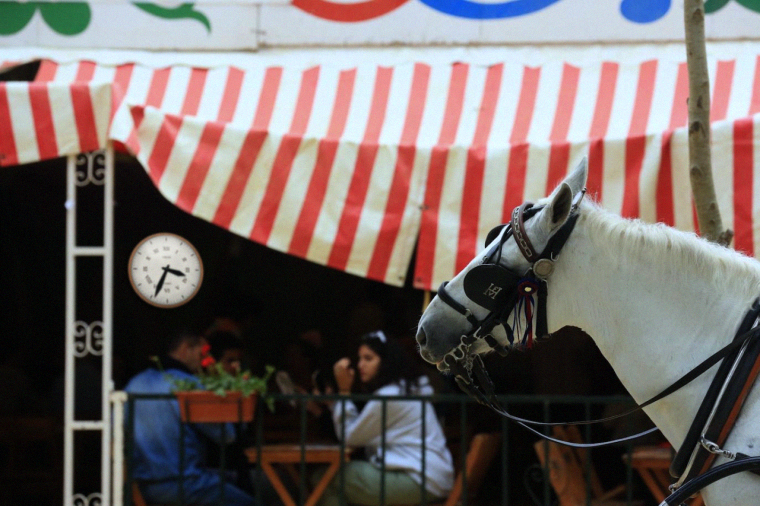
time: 3:34
